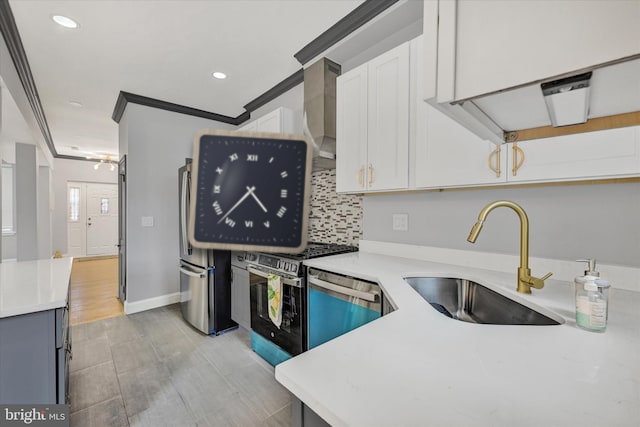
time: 4:37
